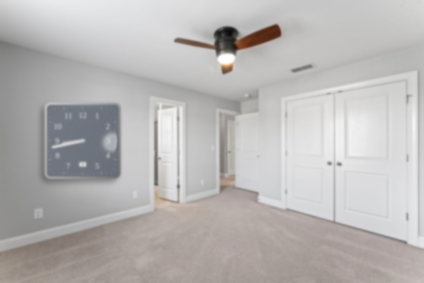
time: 8:43
